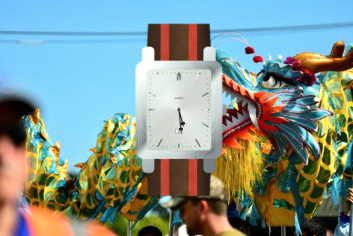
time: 5:29
